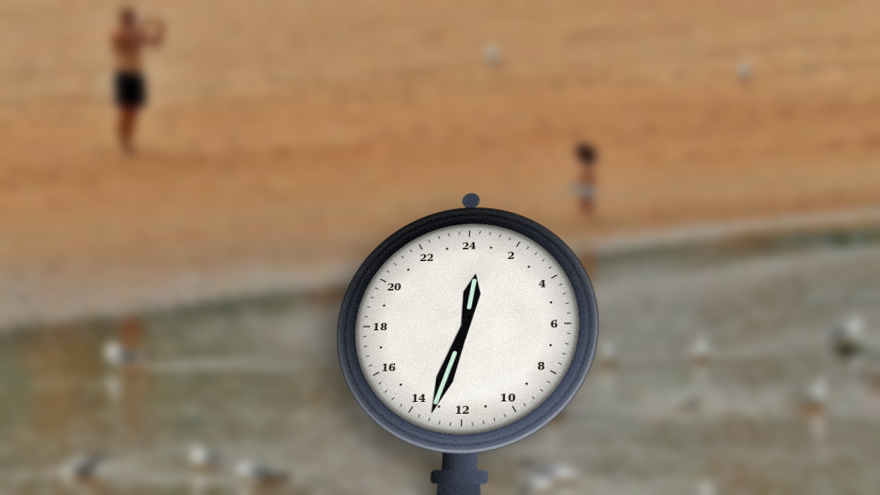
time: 0:33
